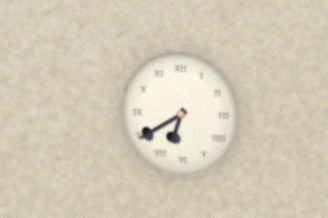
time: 6:40
